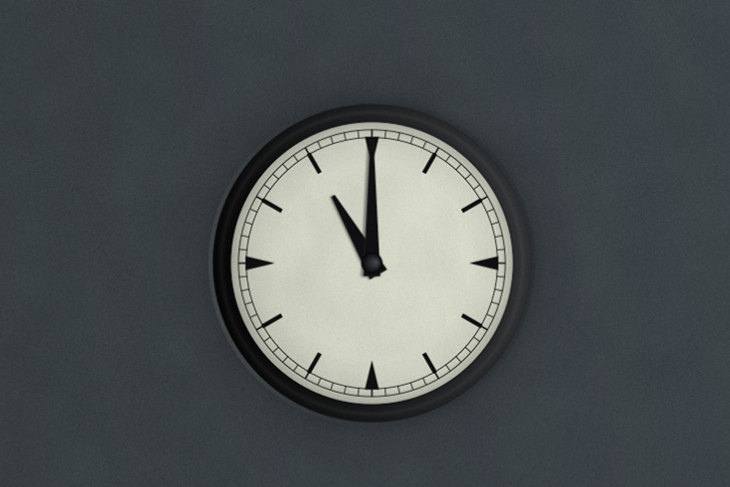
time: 11:00
